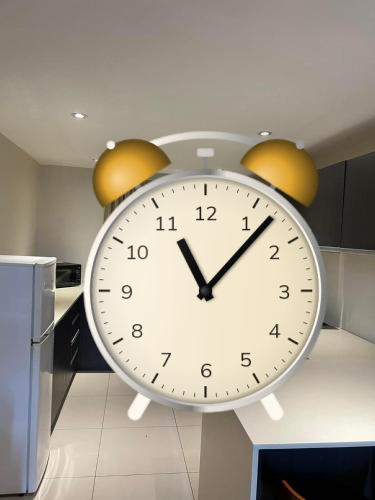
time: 11:07
